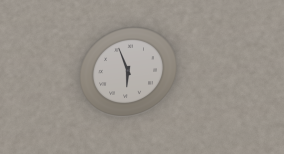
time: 5:56
